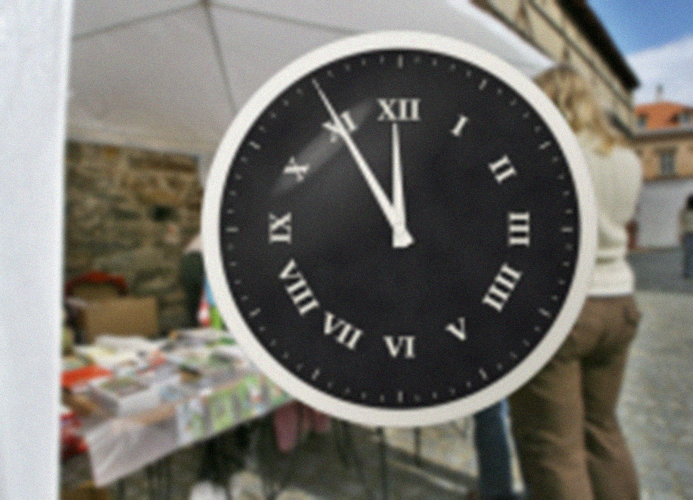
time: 11:55
